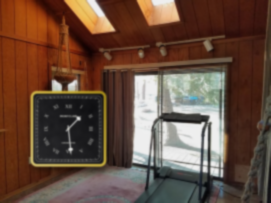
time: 1:29
